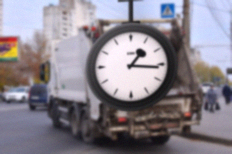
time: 1:16
